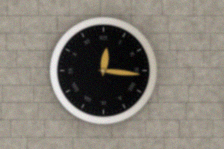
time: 12:16
